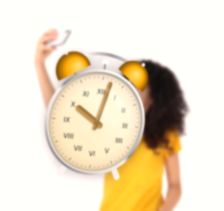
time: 10:02
